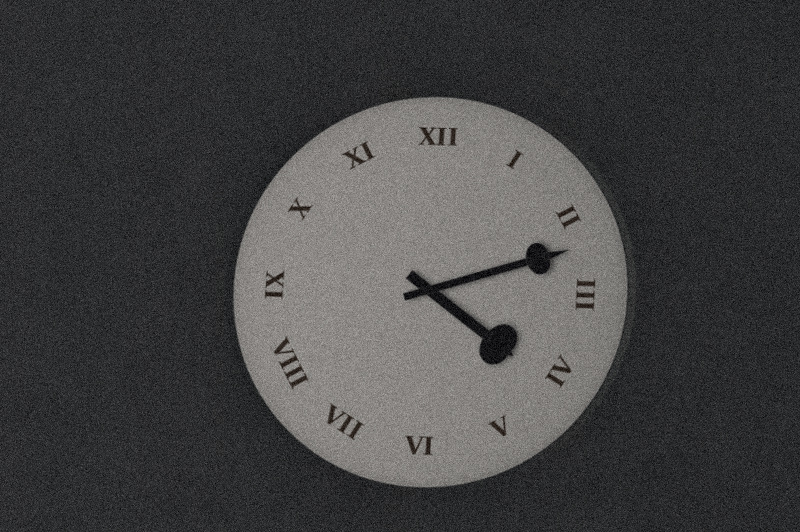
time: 4:12
